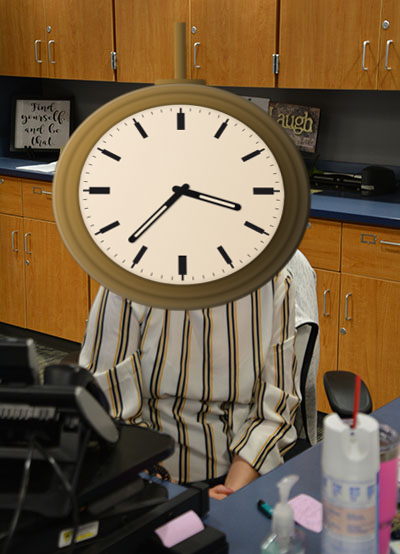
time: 3:37
